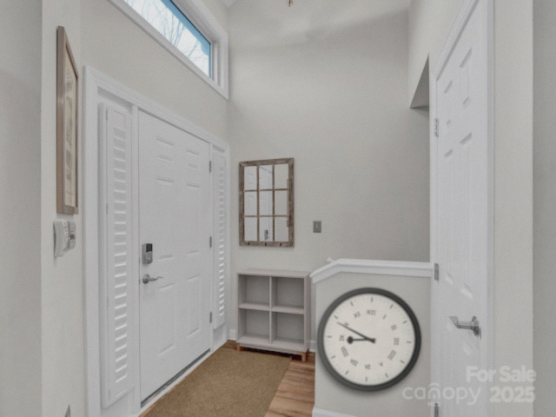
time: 8:49
